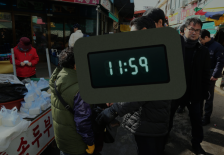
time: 11:59
